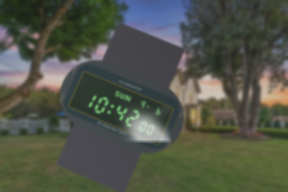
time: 10:42:00
